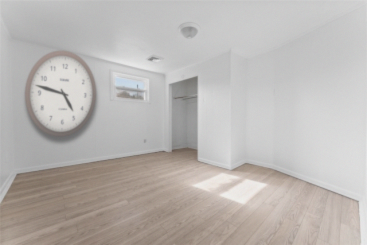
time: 4:47
